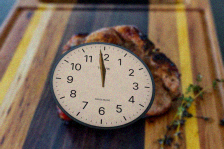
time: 11:59
